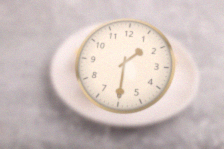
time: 1:30
